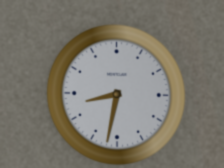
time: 8:32
